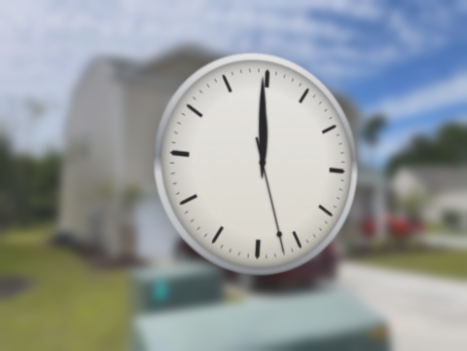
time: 11:59:27
